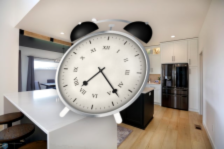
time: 7:23
